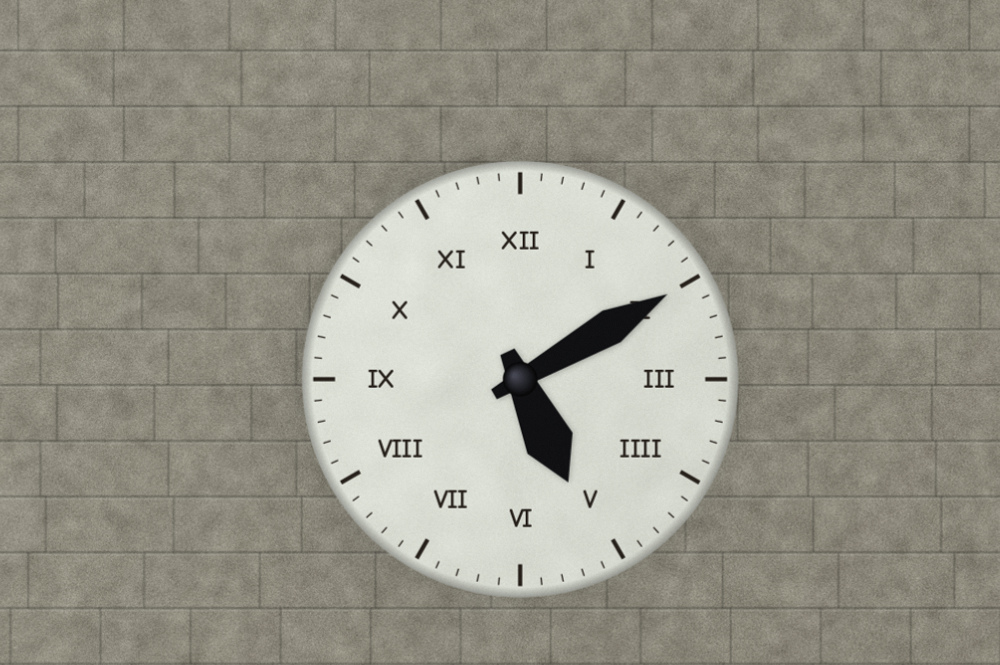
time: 5:10
